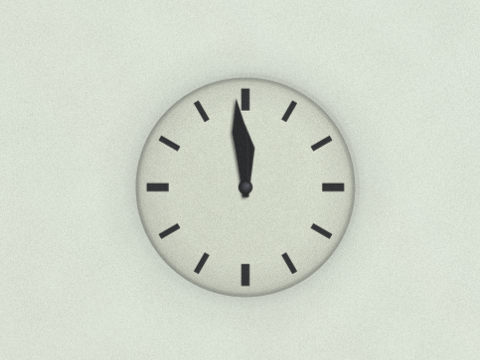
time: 11:59
